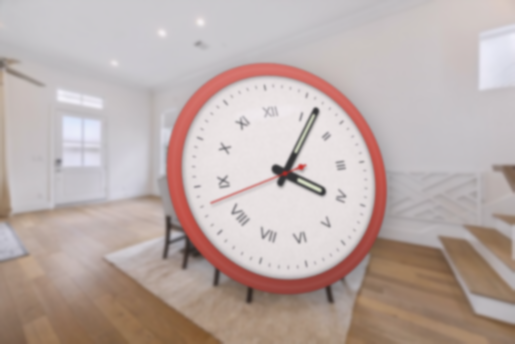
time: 4:06:43
